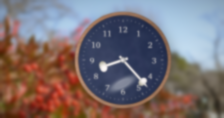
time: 8:23
